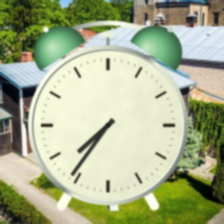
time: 7:36
